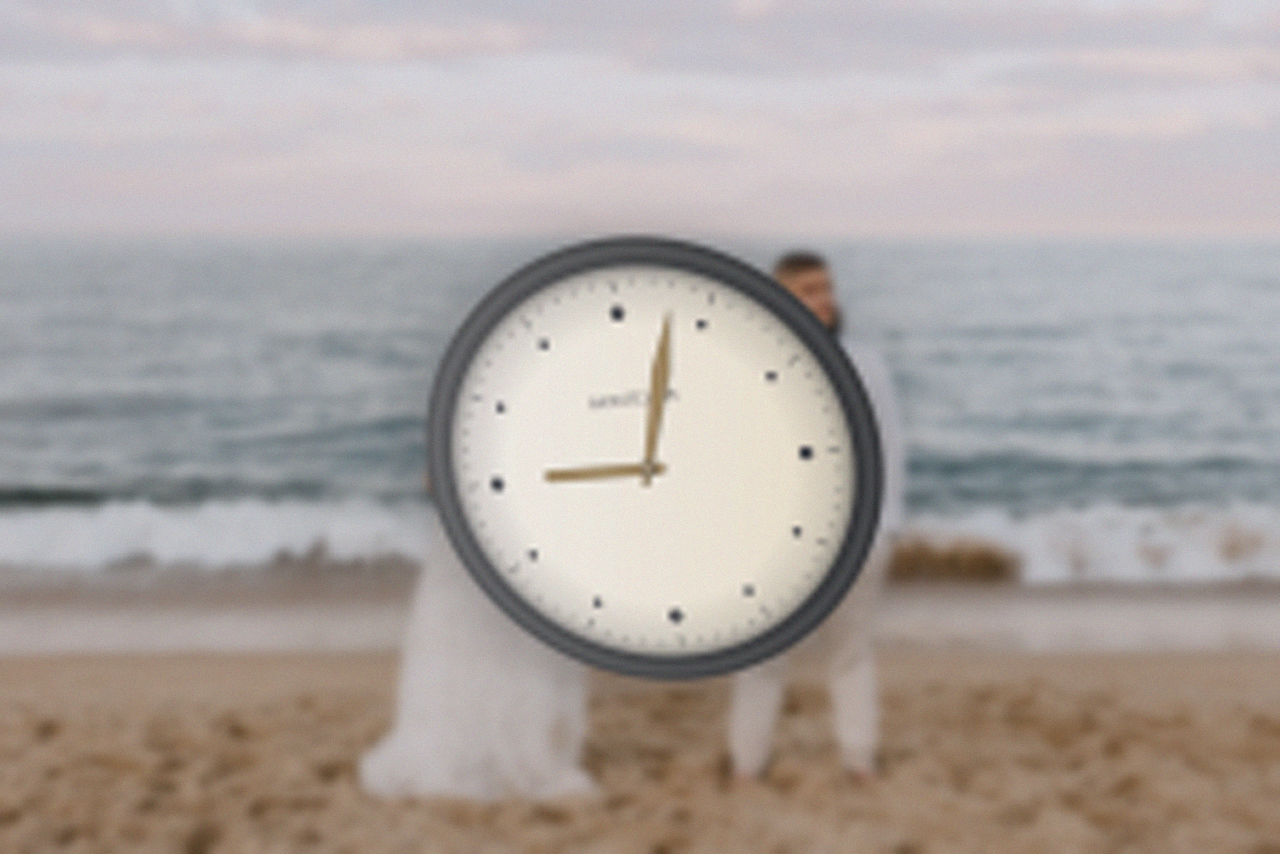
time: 9:03
